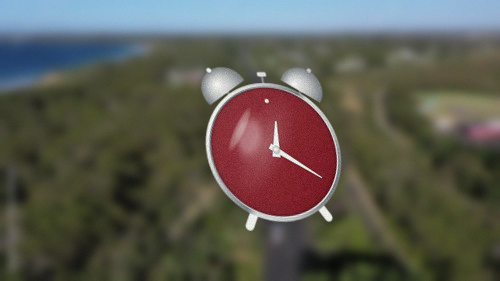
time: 12:21
